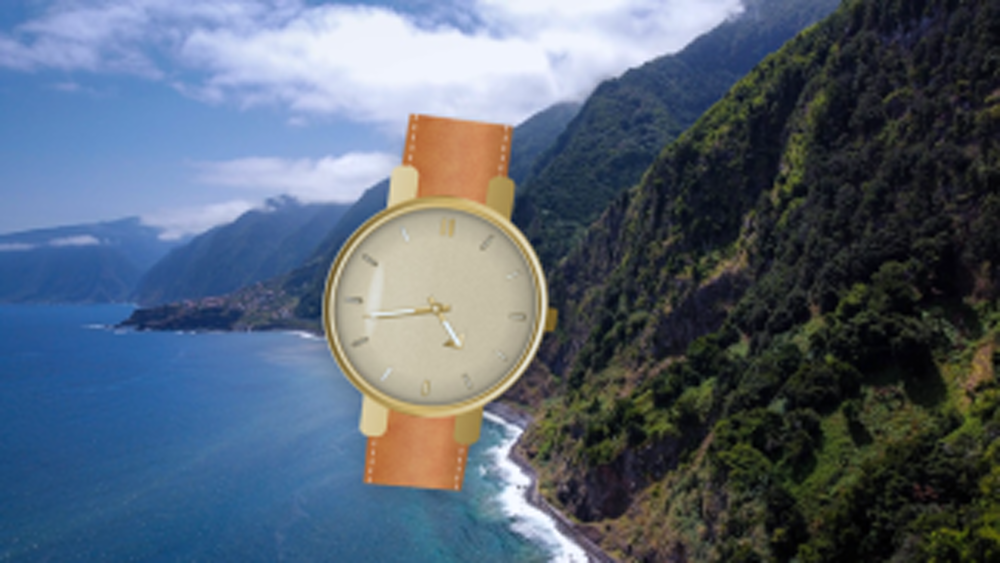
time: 4:43
